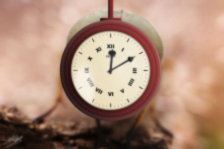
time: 12:10
